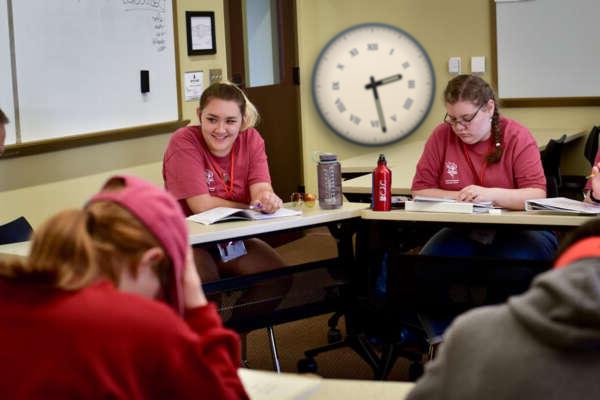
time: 2:28
